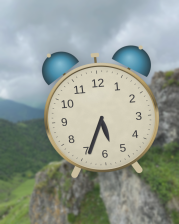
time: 5:34
